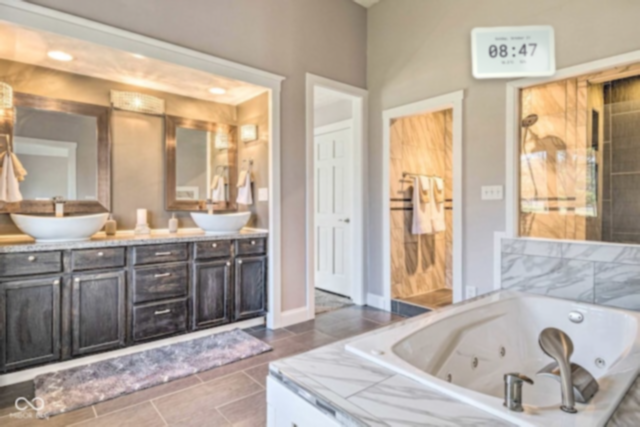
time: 8:47
